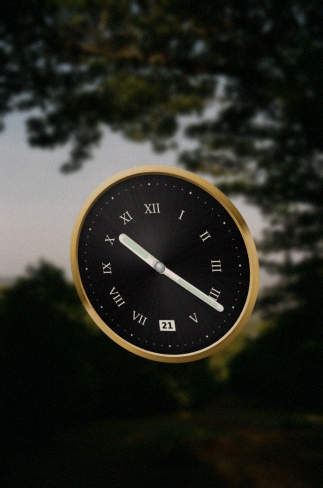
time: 10:21
